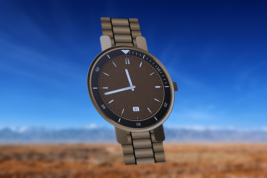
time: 11:43
